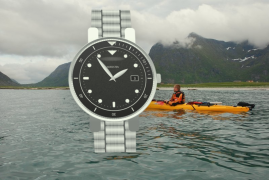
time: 1:54
